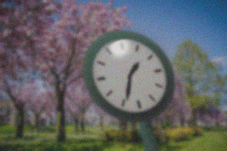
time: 1:34
